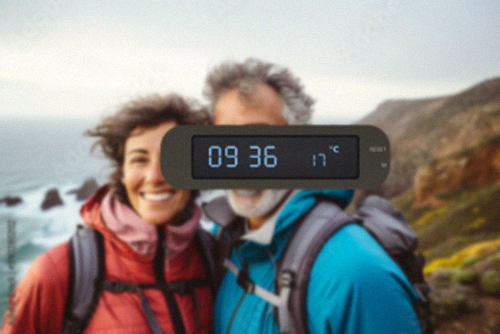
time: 9:36
